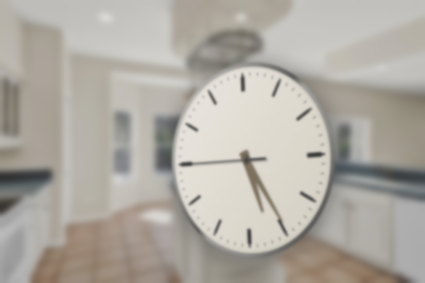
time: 5:24:45
